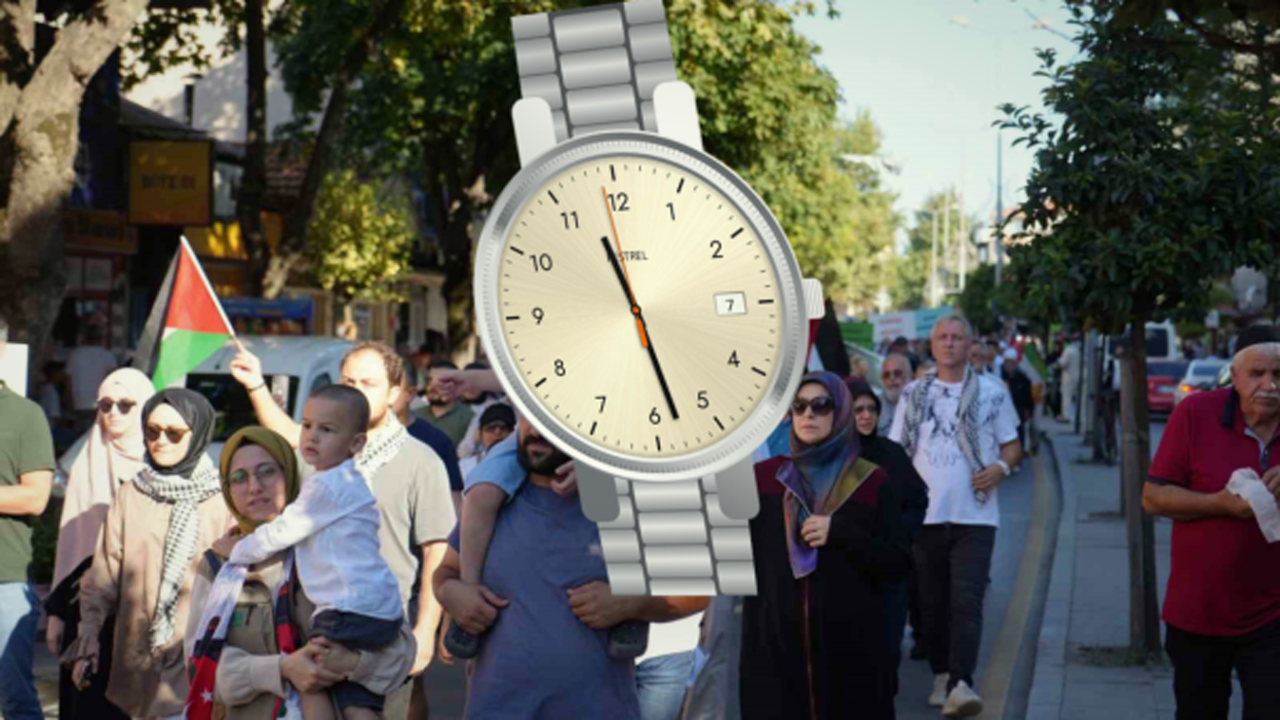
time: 11:27:59
